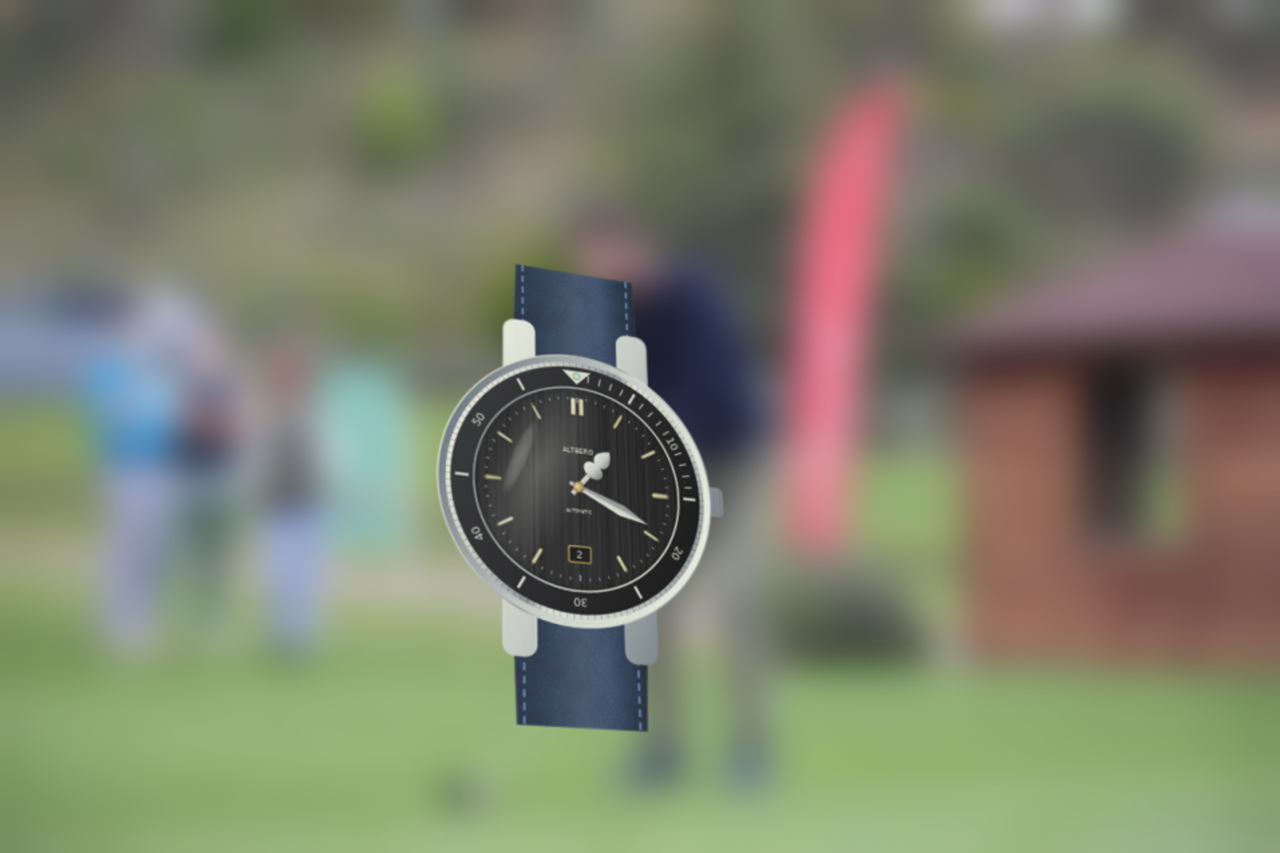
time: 1:19
